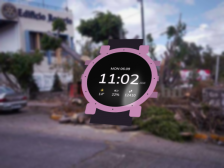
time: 11:02
